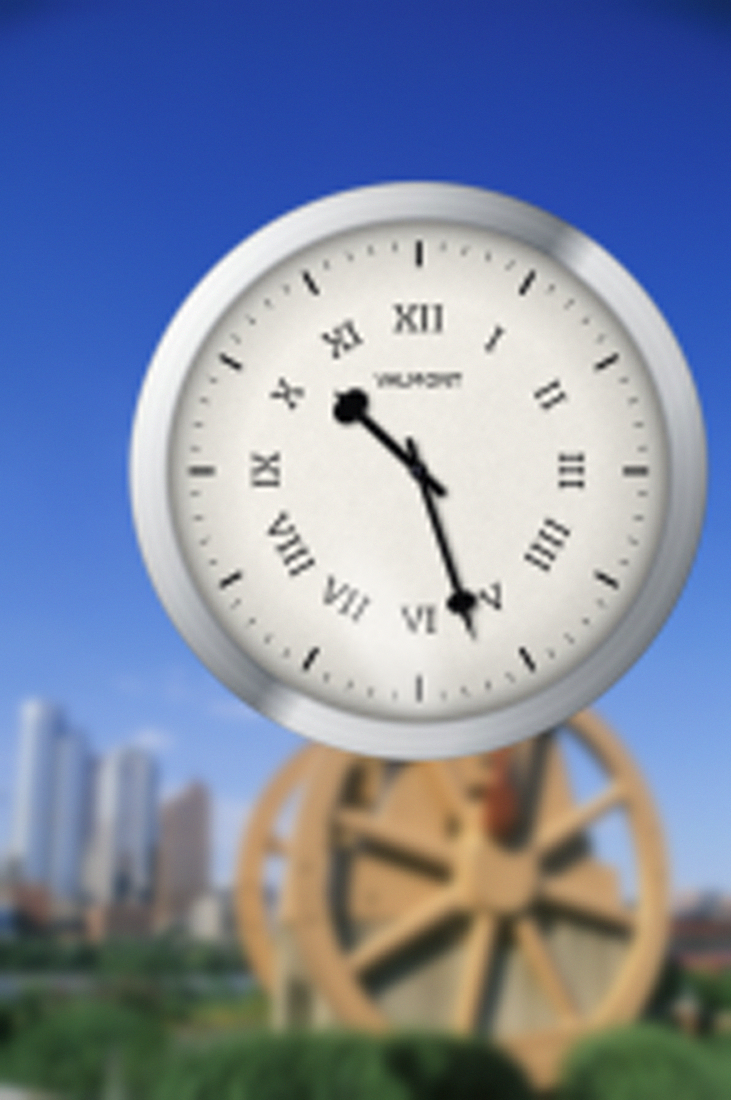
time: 10:27
